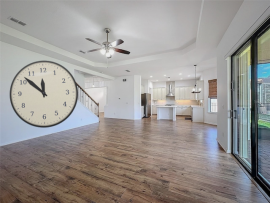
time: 11:52
